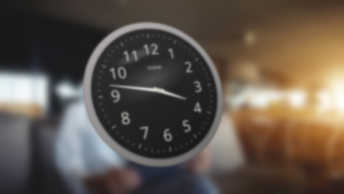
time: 3:47
